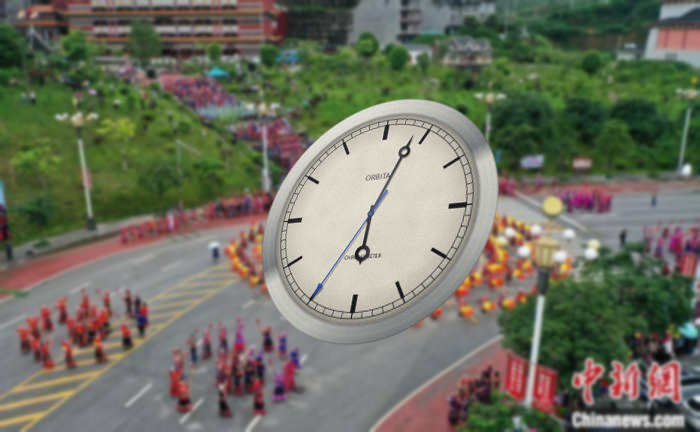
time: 6:03:35
